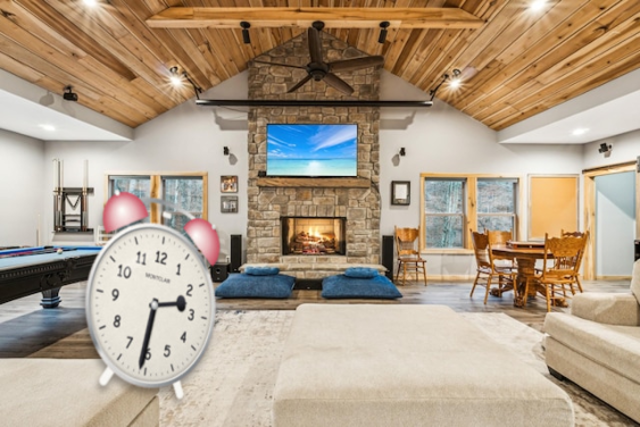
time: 2:31
